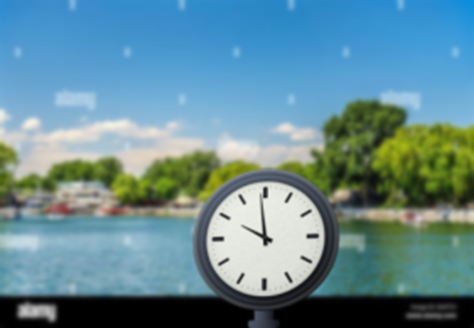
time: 9:59
